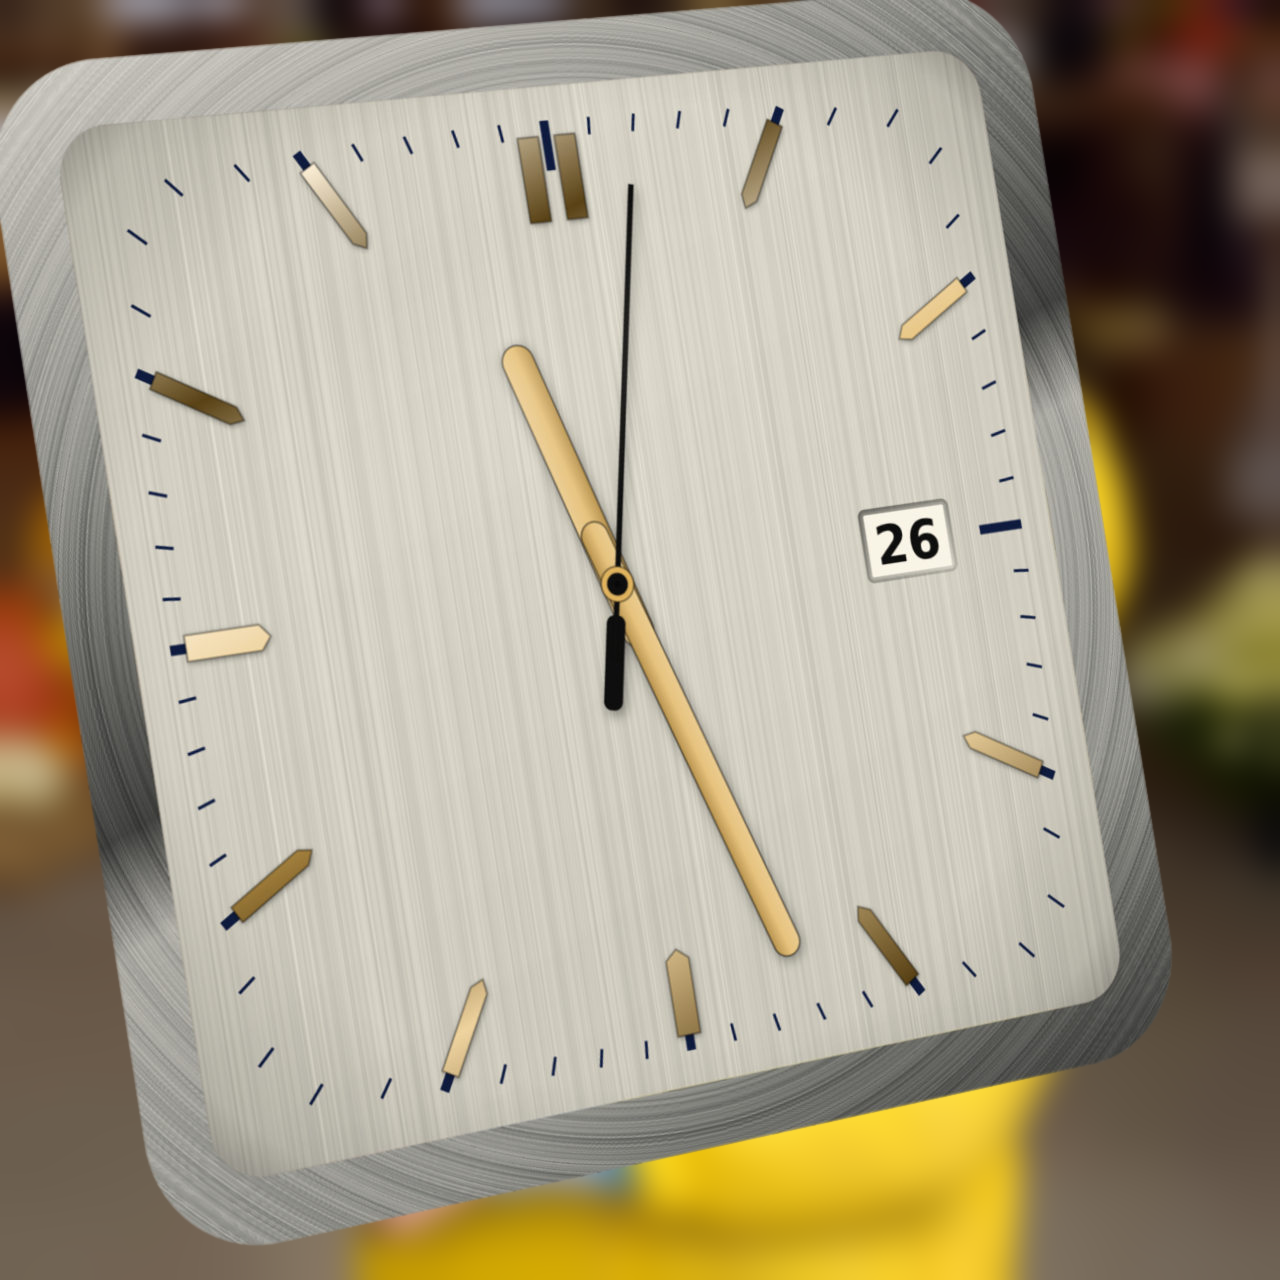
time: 11:27:02
